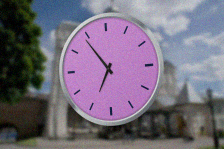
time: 6:54
